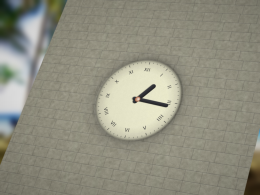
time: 1:16
